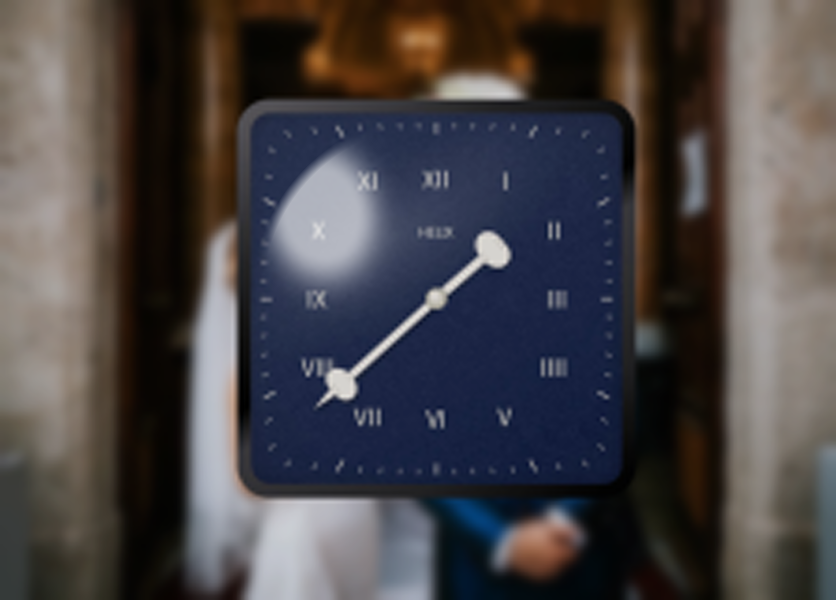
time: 1:38
